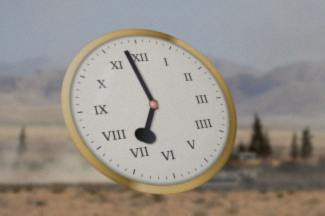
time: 6:58
